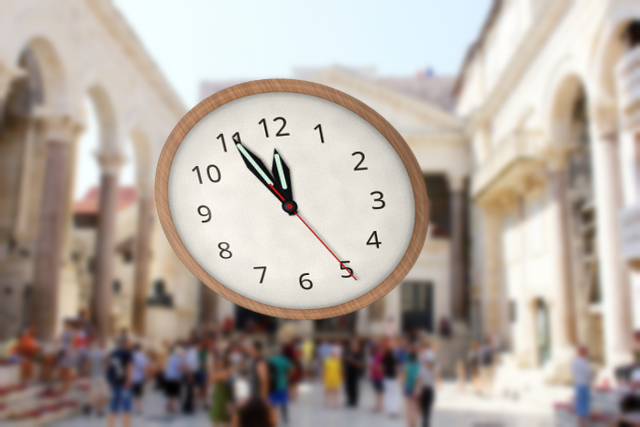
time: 11:55:25
